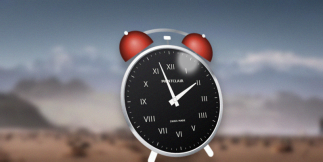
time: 1:57
